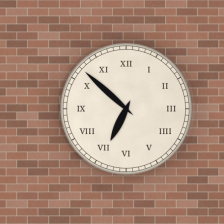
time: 6:52
